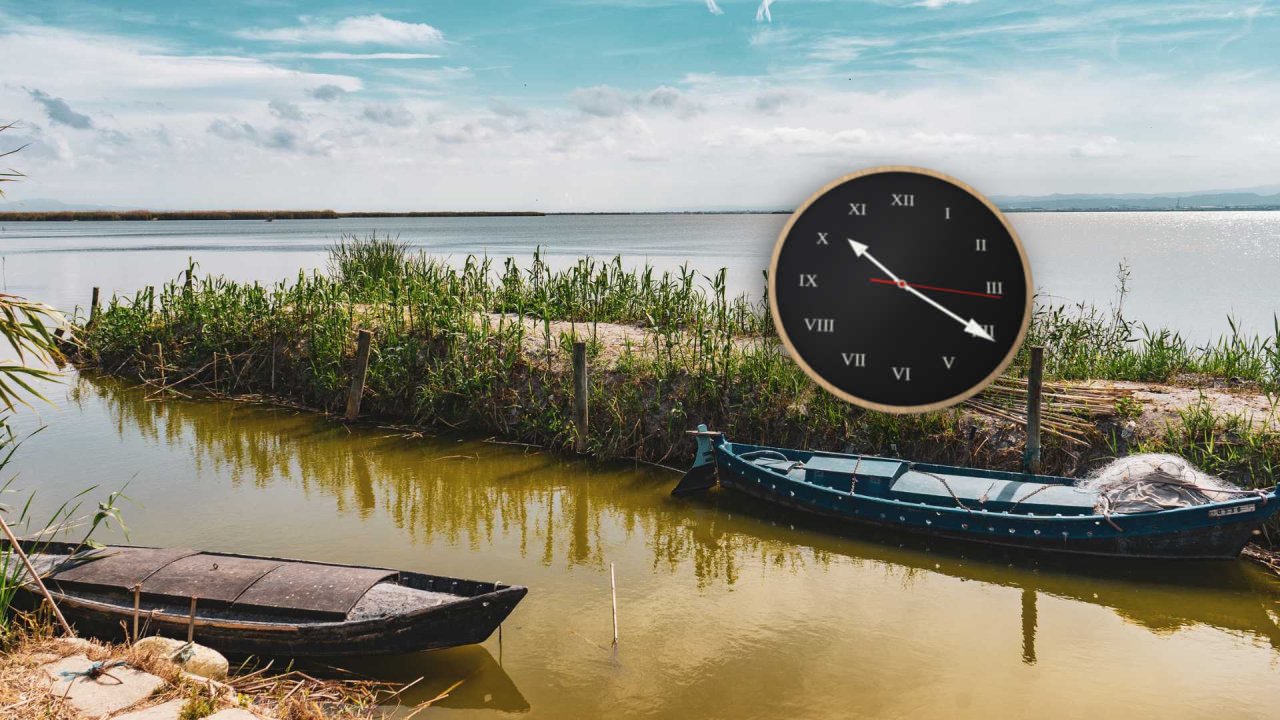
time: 10:20:16
